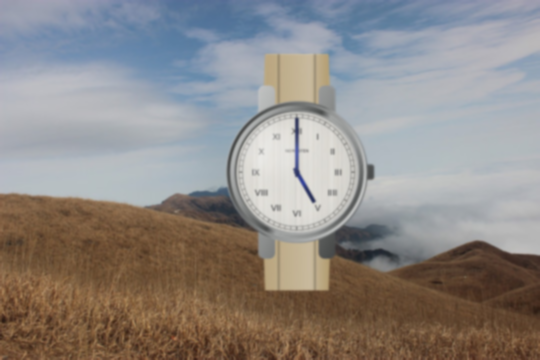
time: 5:00
